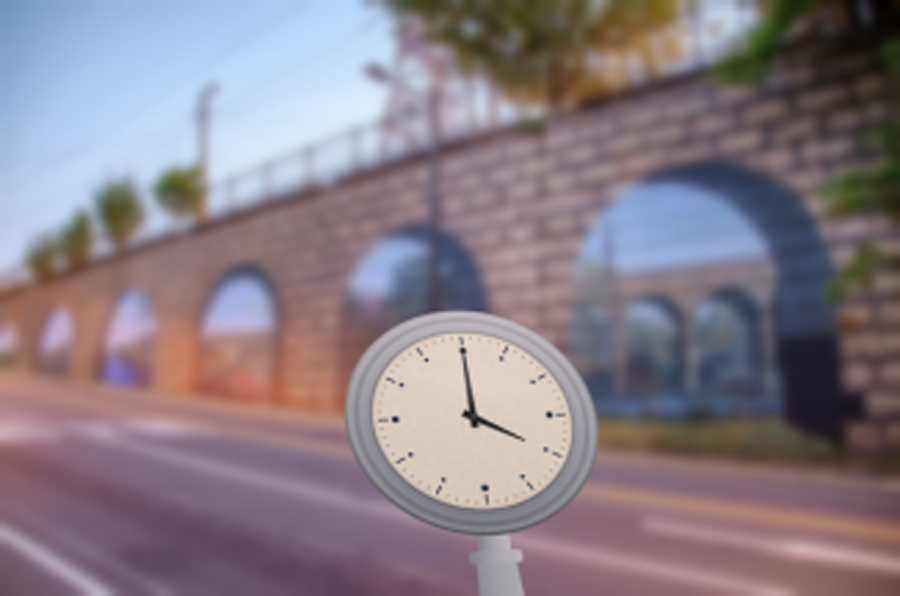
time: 4:00
